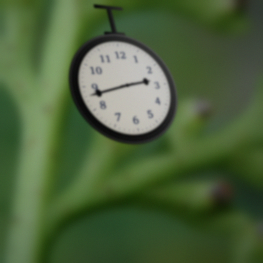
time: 2:43
